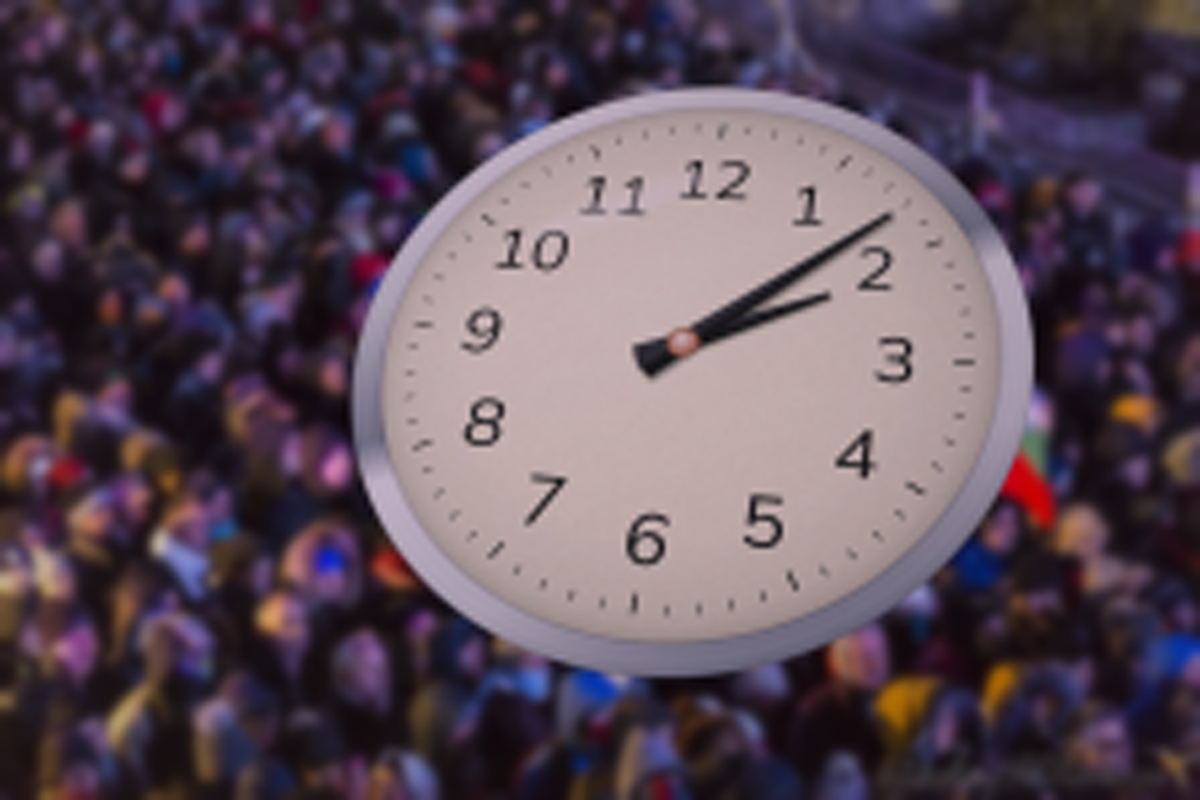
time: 2:08
